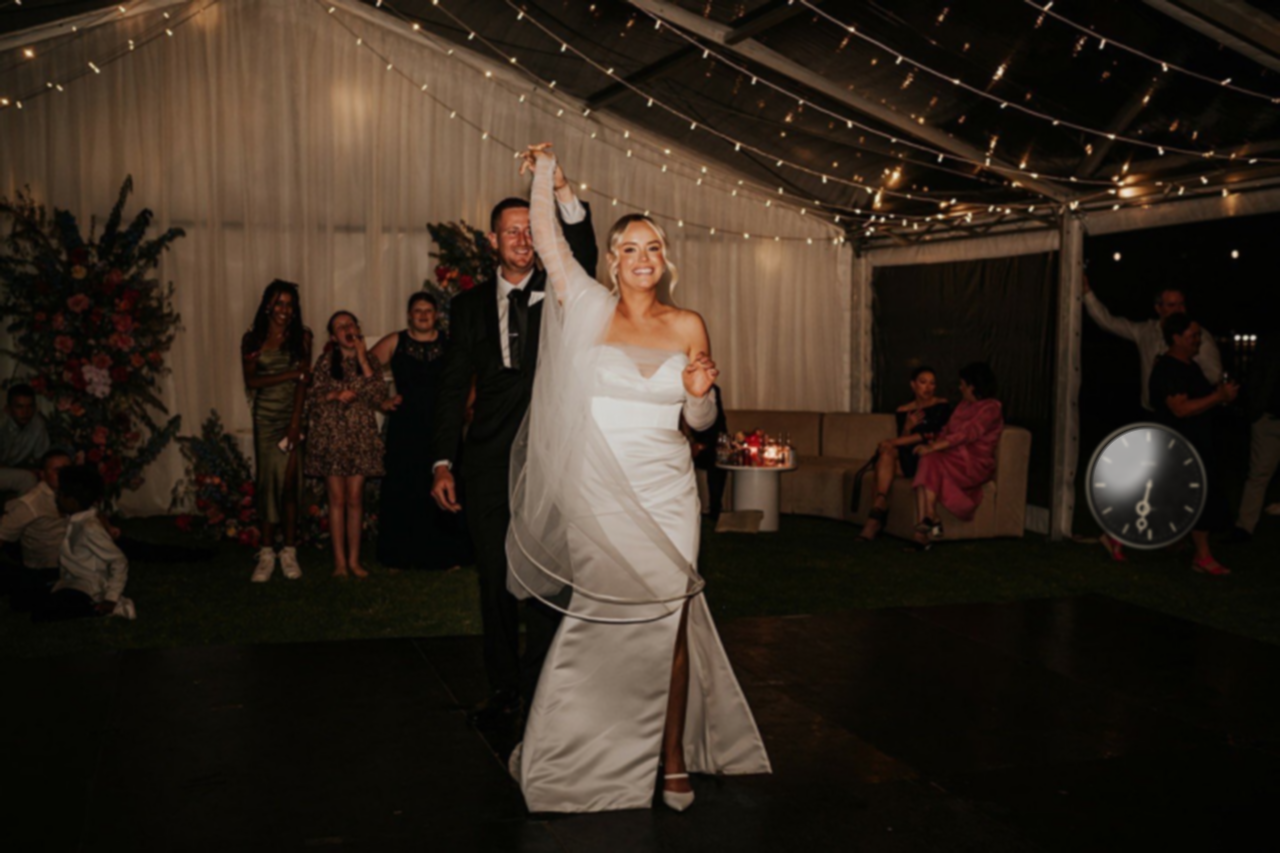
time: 6:32
